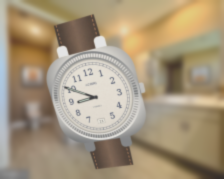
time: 8:50
